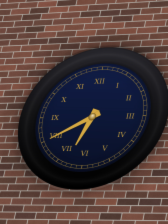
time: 6:40
